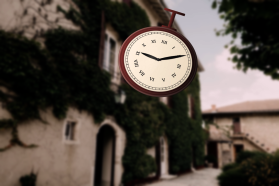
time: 9:10
